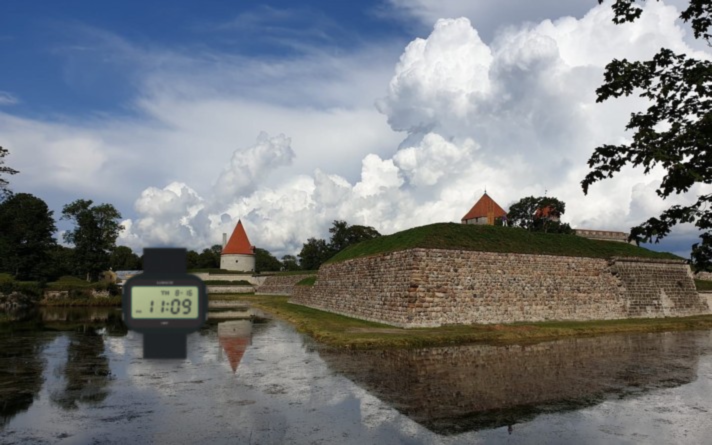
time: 11:09
